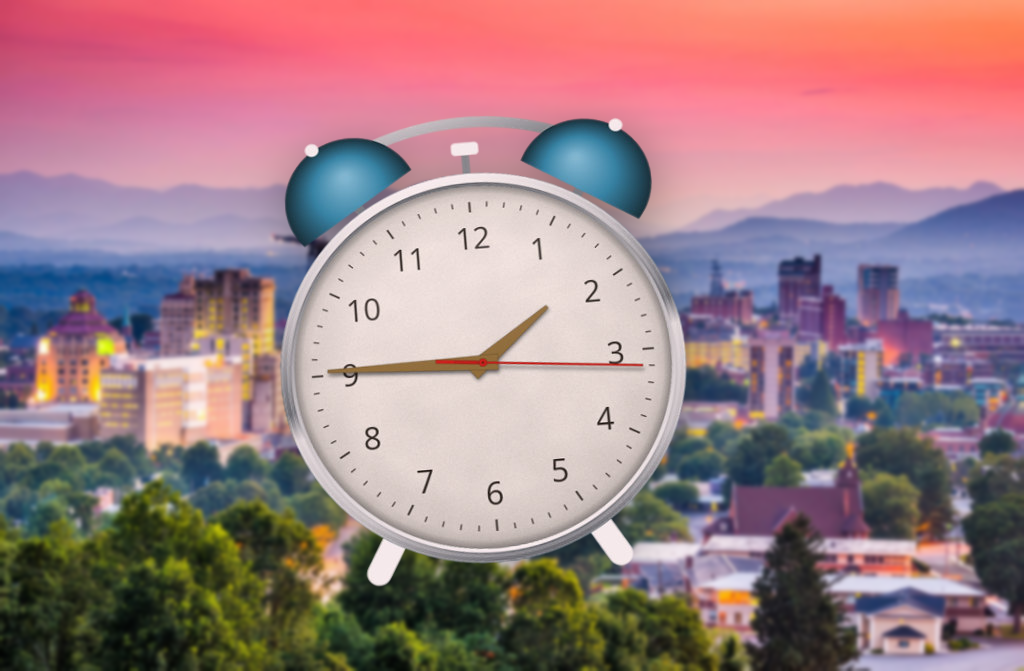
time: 1:45:16
